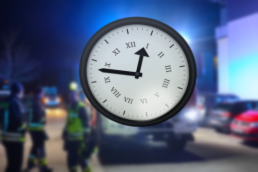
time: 12:48
